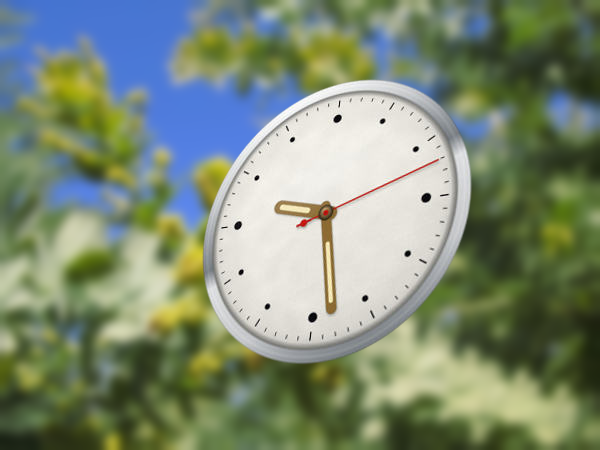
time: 9:28:12
